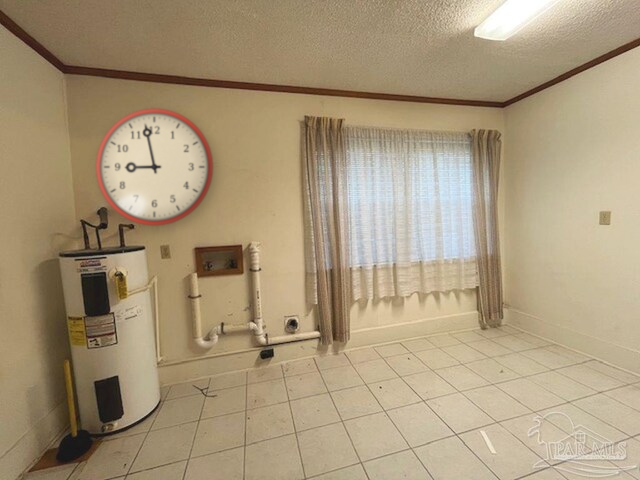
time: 8:58
